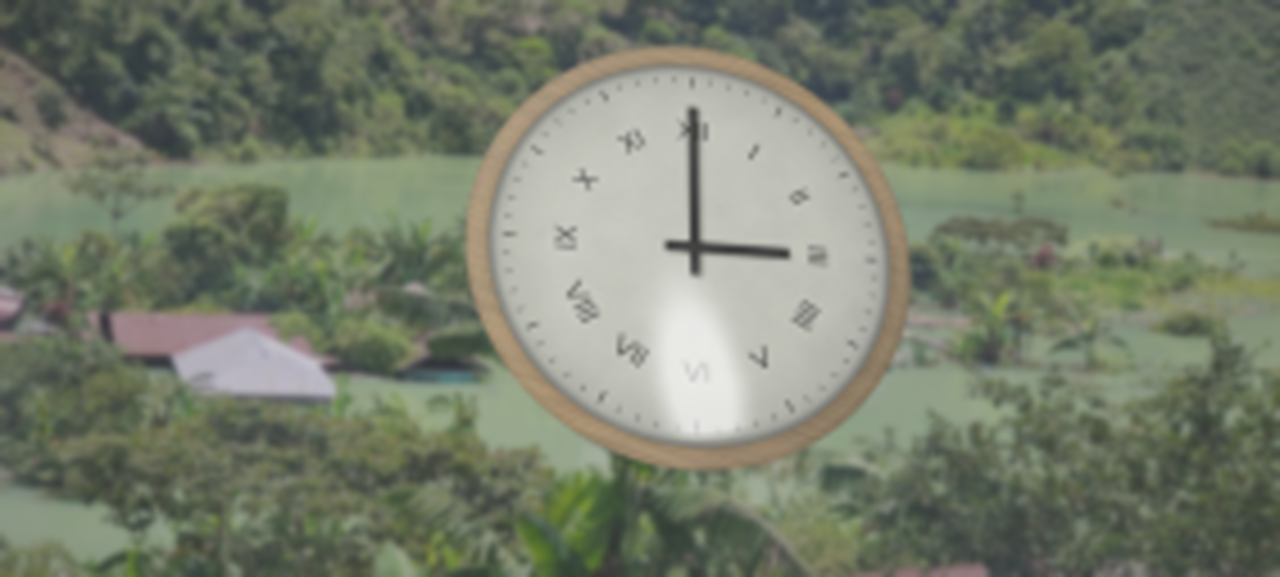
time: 3:00
